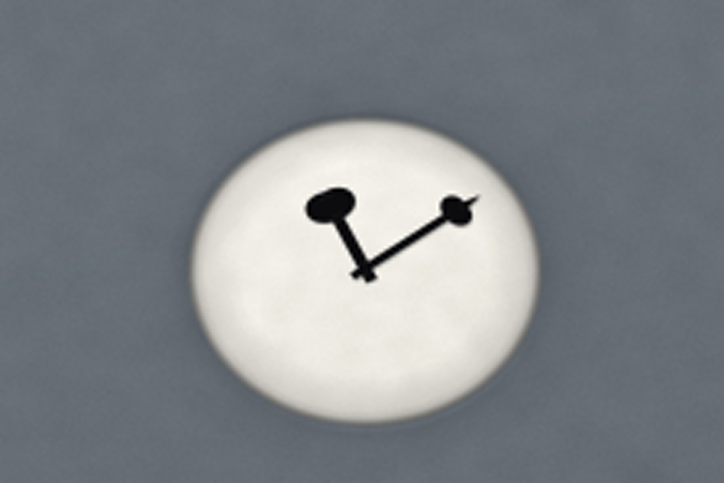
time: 11:09
